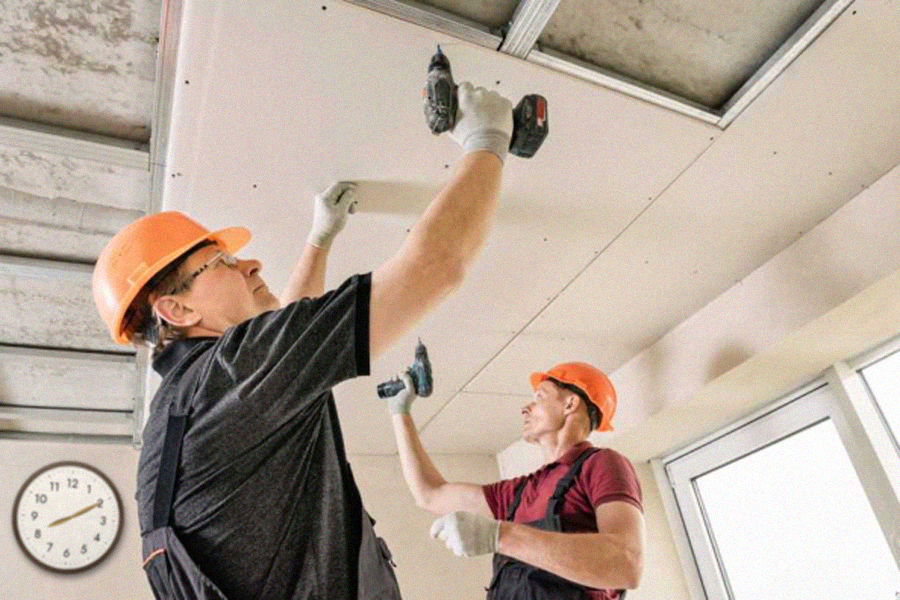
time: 8:10
